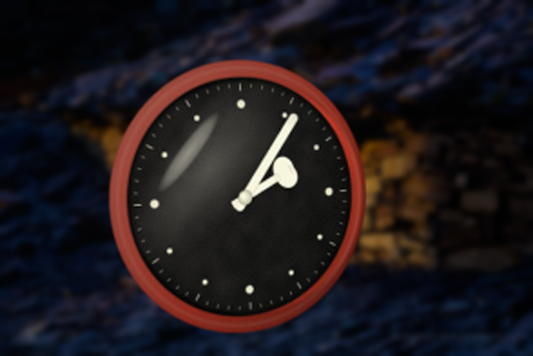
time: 2:06
